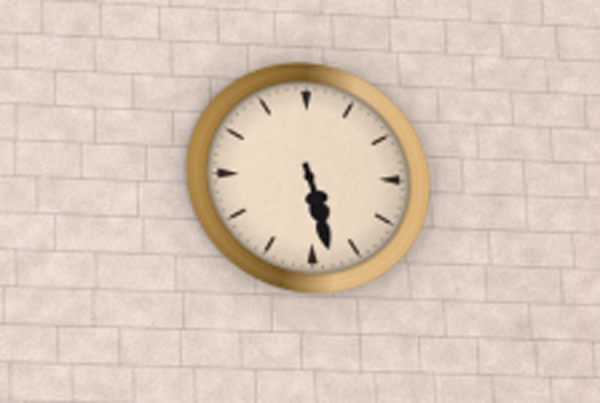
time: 5:28
